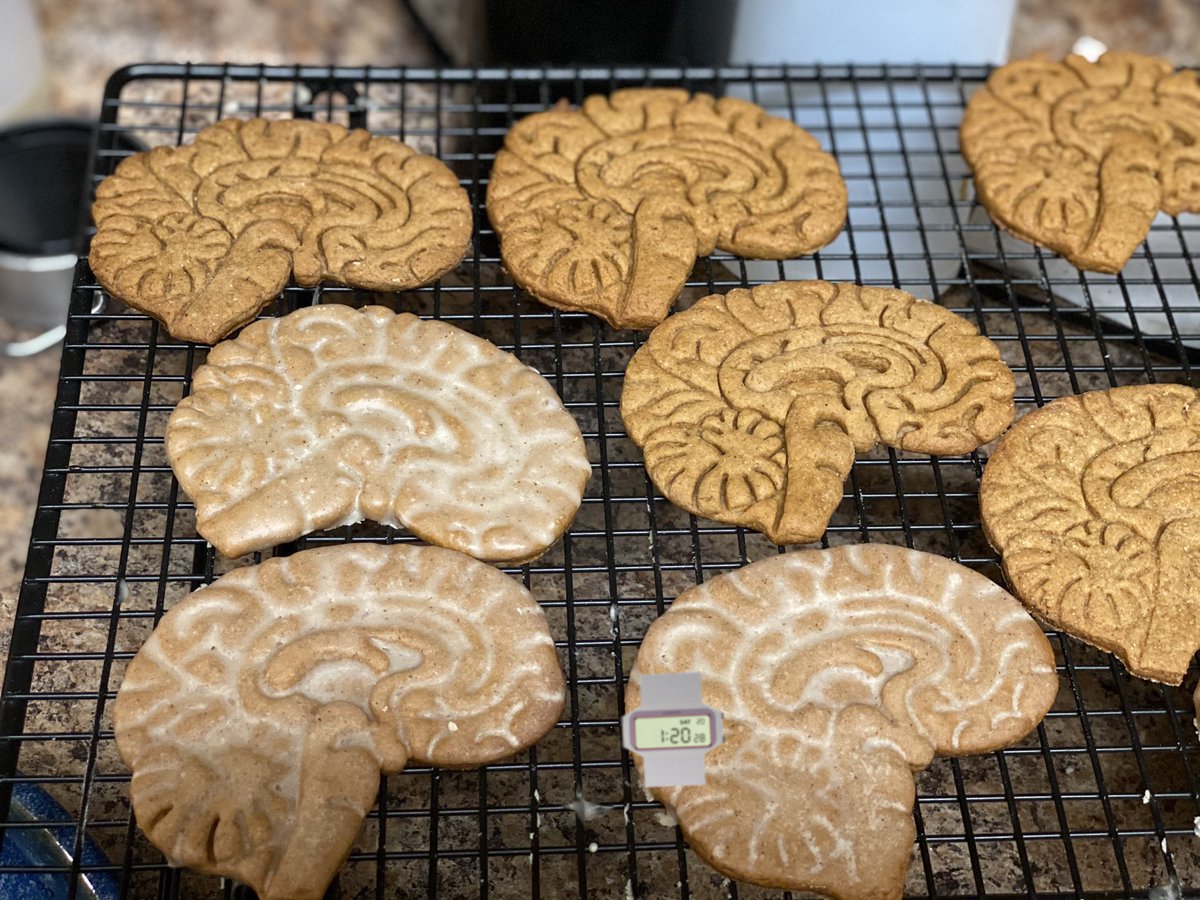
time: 1:20
